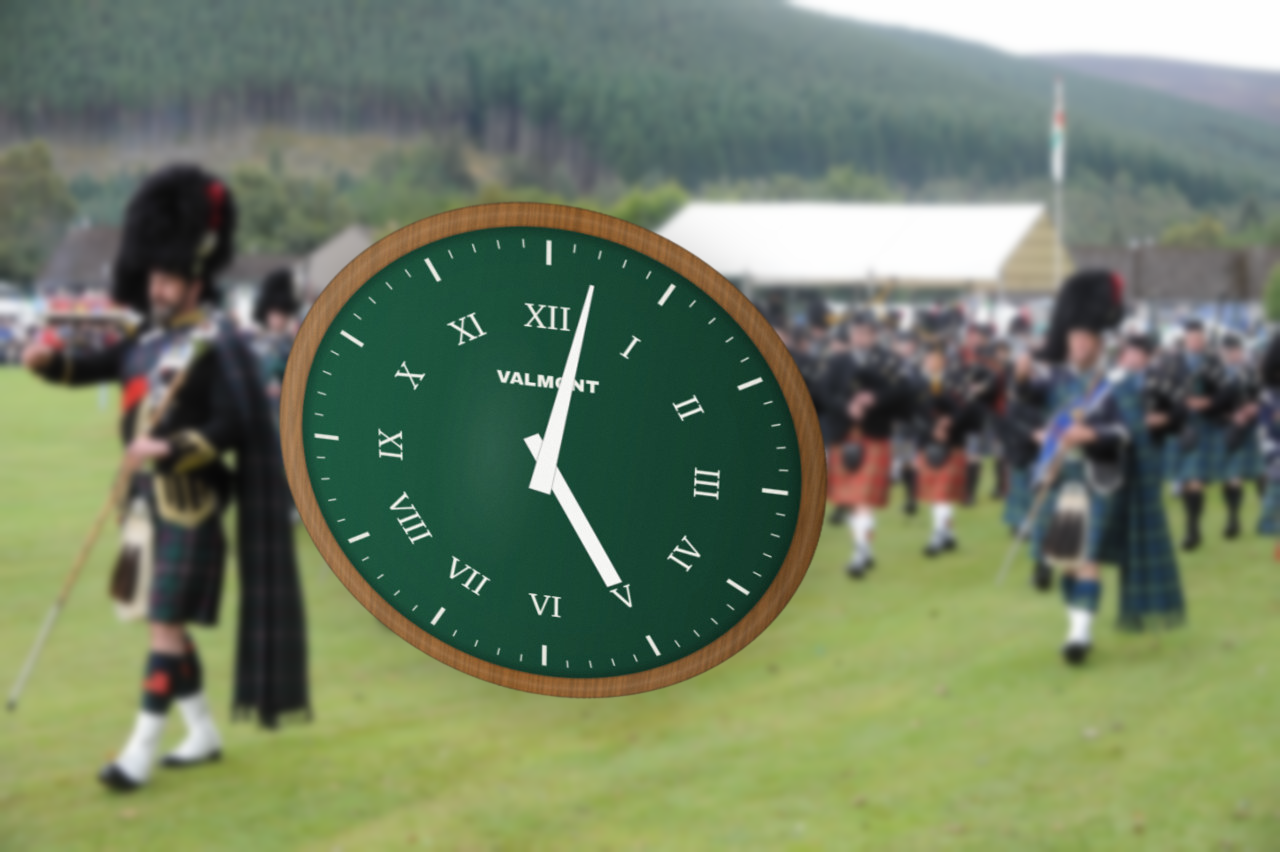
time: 5:02
